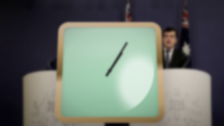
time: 1:05
